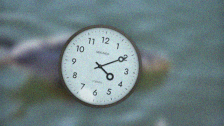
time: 4:10
